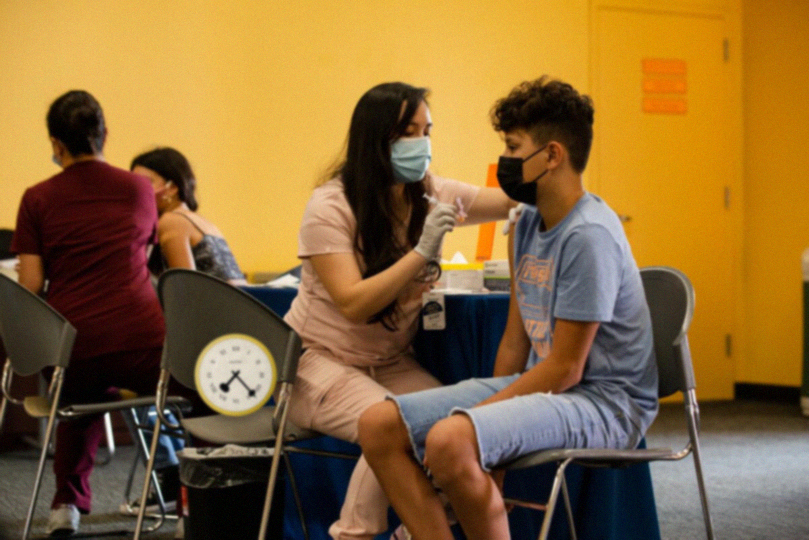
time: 7:23
